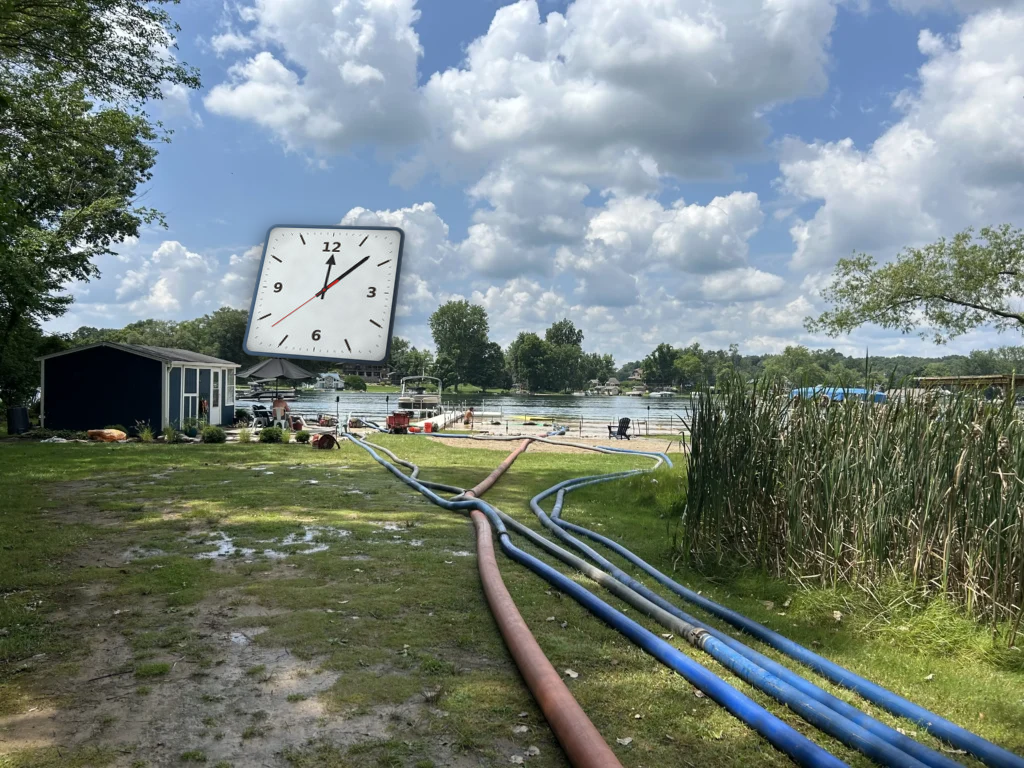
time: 12:07:38
